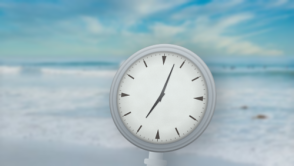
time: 7:03
